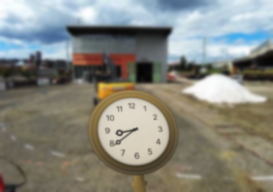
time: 8:39
